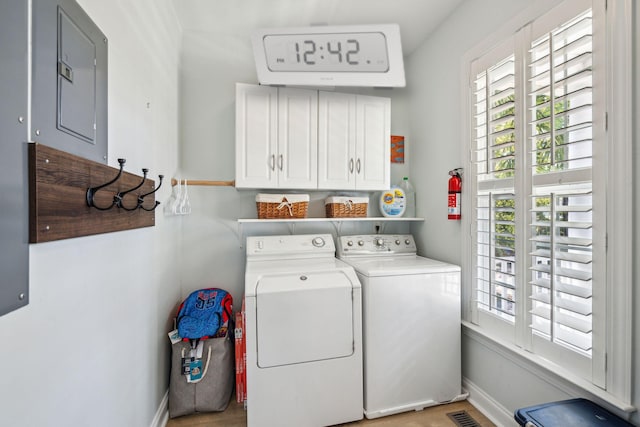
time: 12:42
